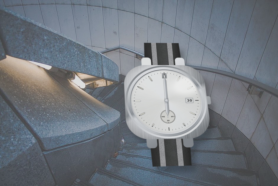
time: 6:00
